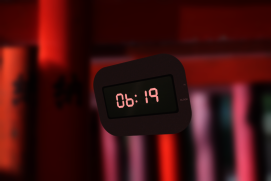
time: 6:19
